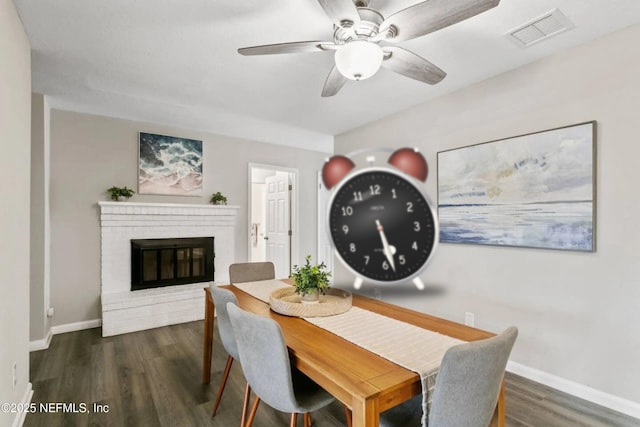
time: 5:28
